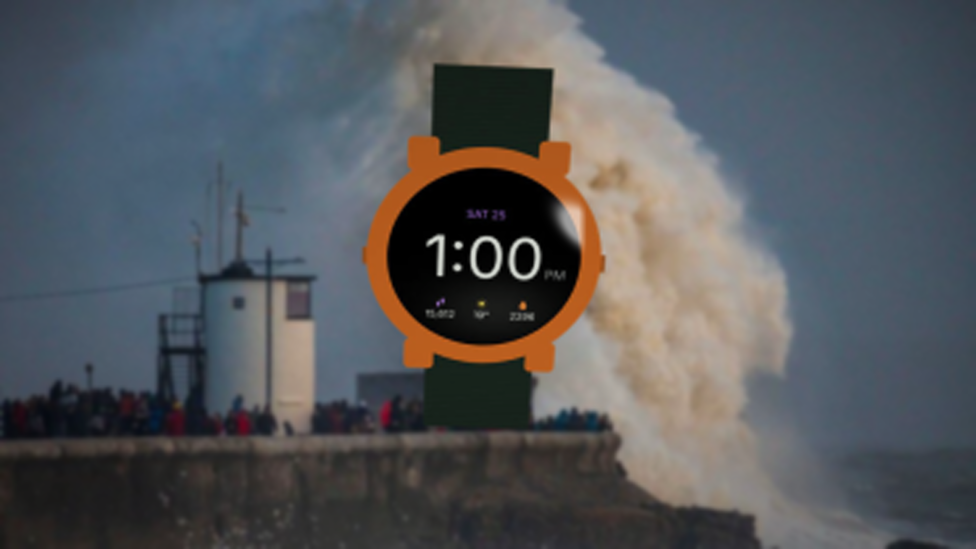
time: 1:00
